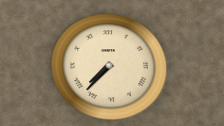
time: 7:37
